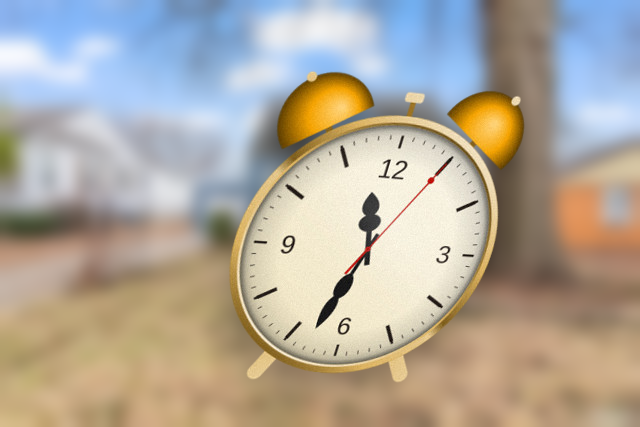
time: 11:33:05
